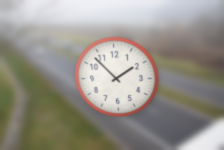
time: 1:53
